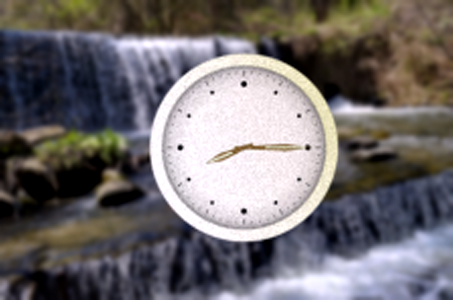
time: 8:15
